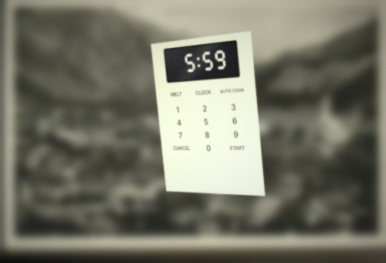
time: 5:59
